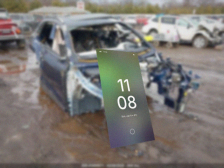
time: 11:08
